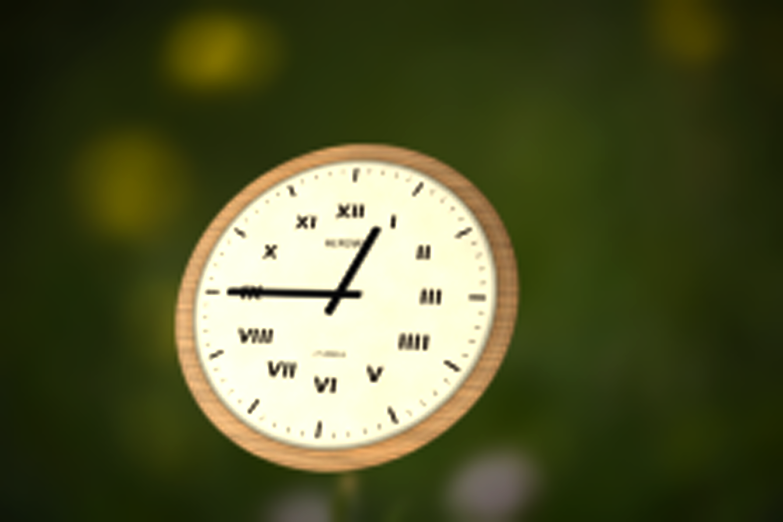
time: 12:45
